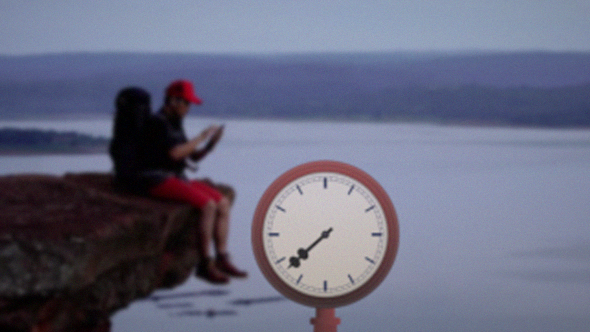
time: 7:38
